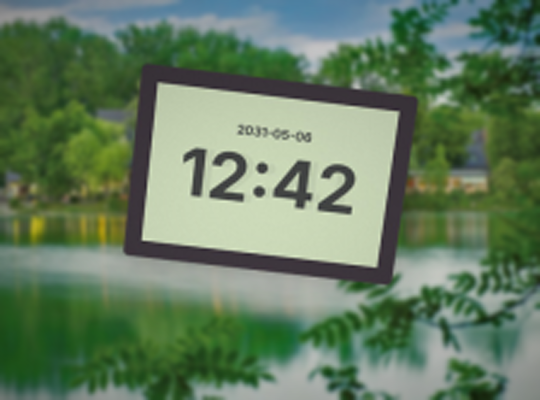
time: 12:42
